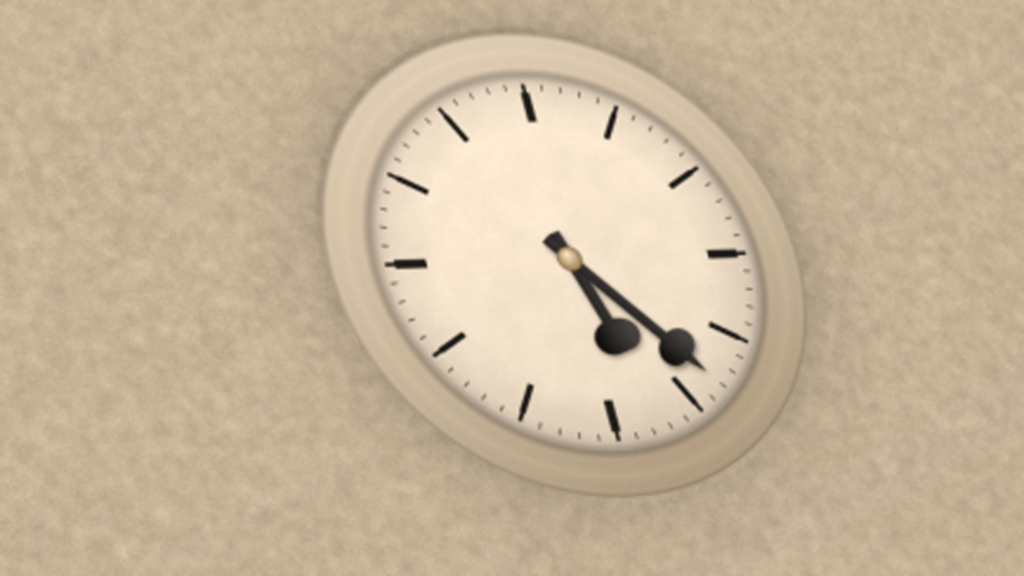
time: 5:23
